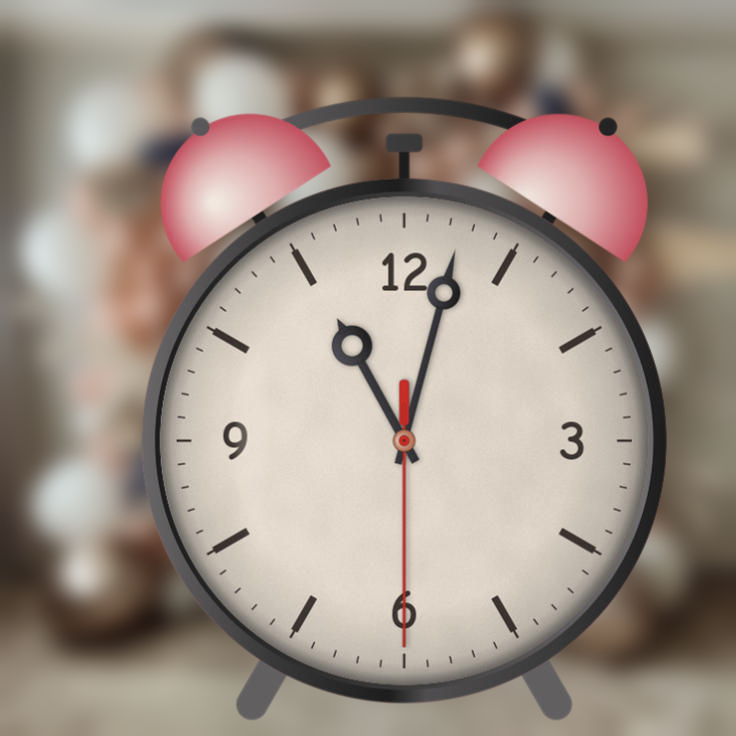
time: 11:02:30
